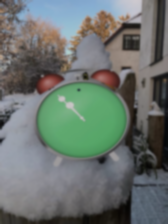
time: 10:54
